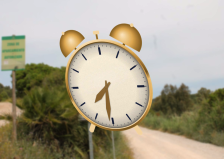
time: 7:31
